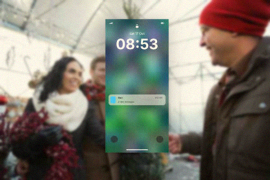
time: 8:53
